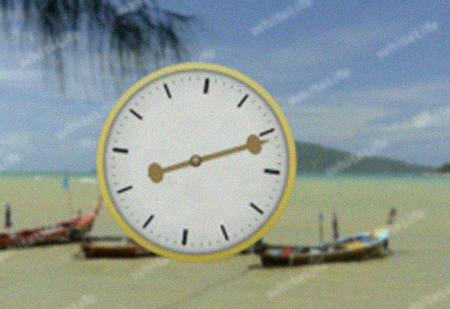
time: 8:11
